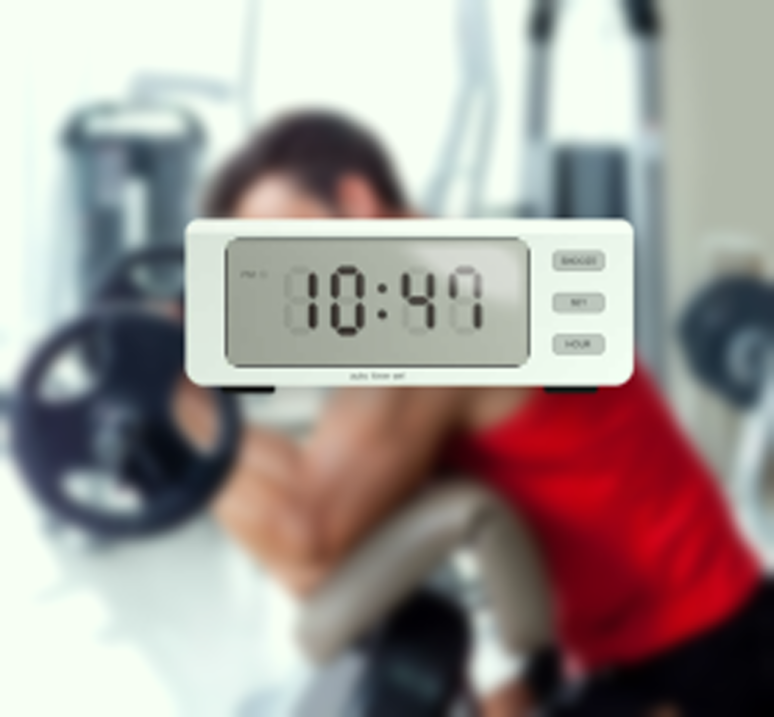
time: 10:47
